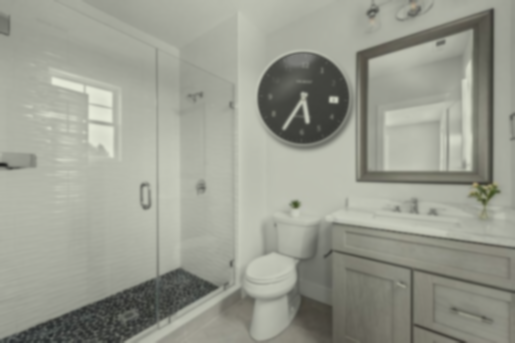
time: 5:35
